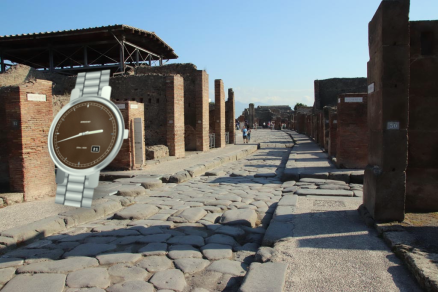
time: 2:42
